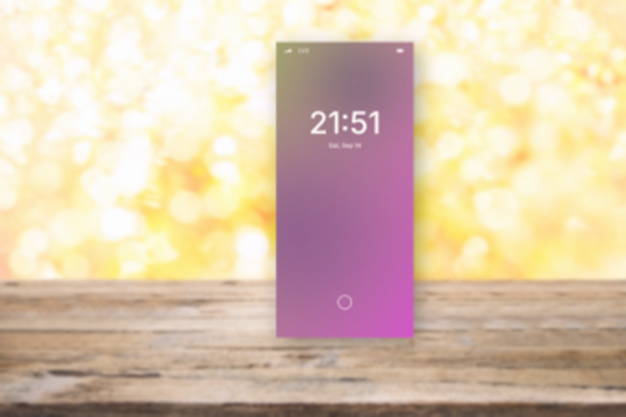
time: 21:51
